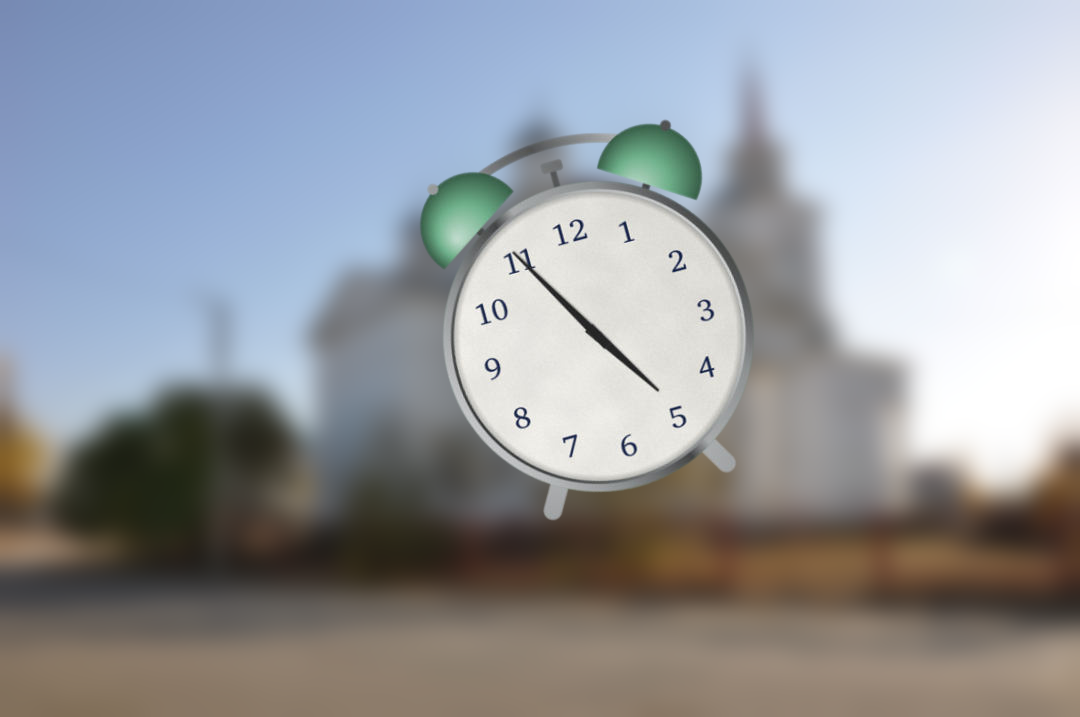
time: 4:55
